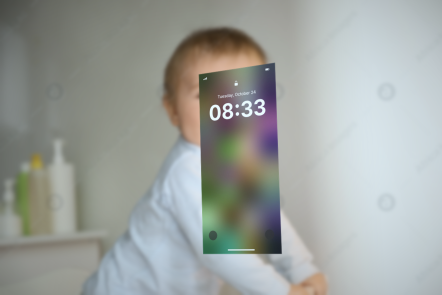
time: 8:33
